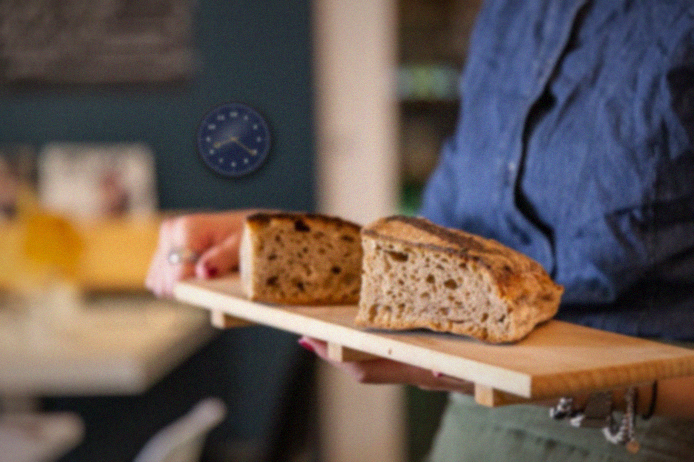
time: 8:21
